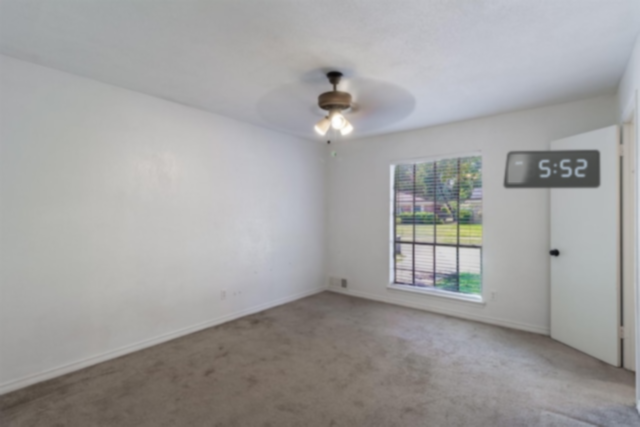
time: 5:52
